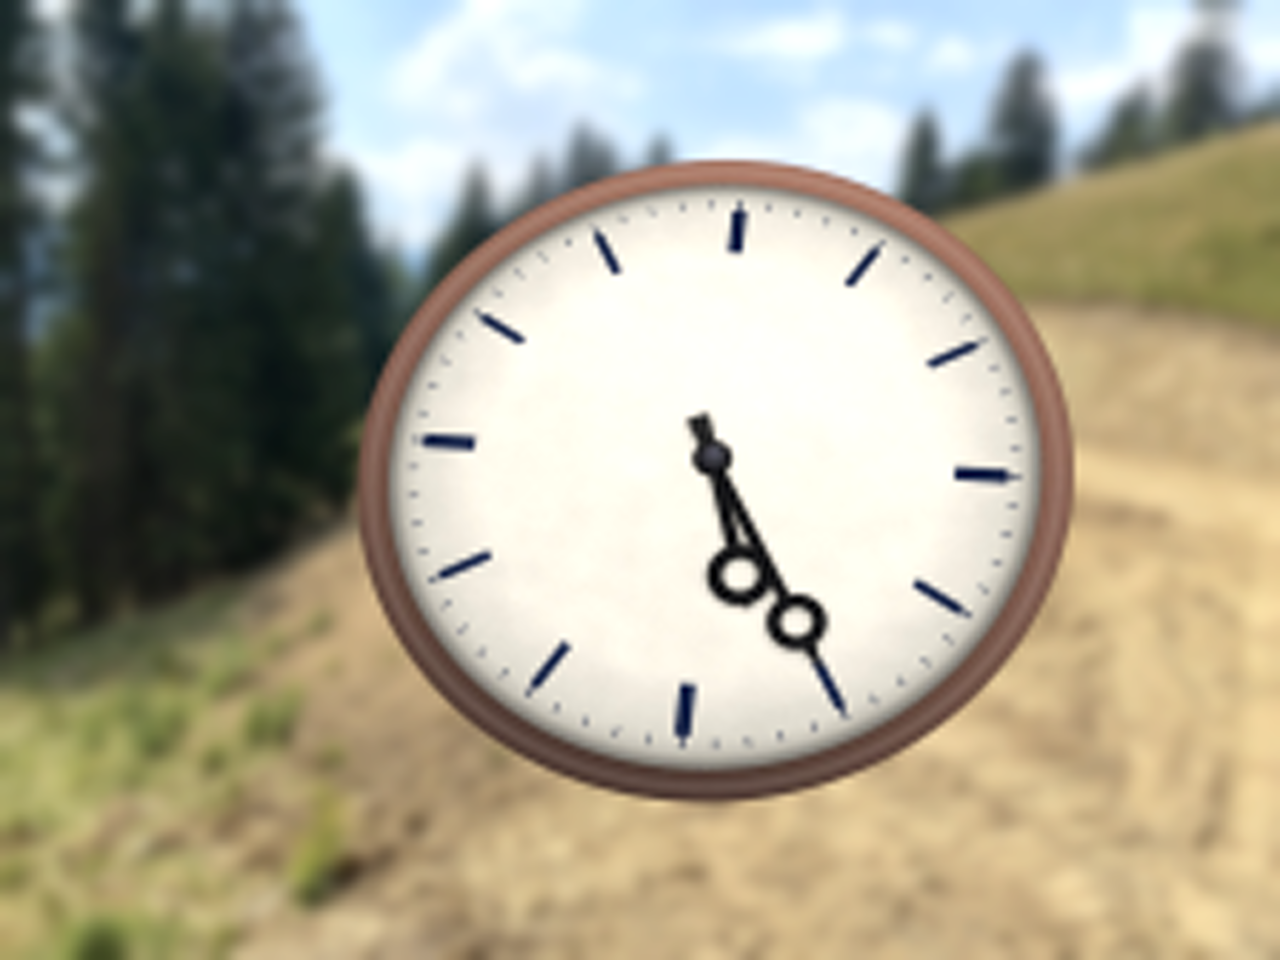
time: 5:25
